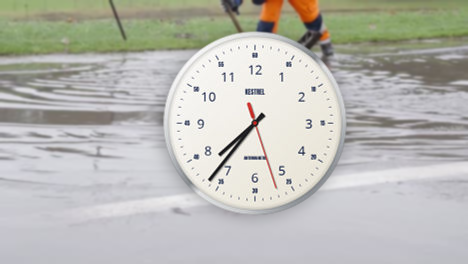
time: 7:36:27
